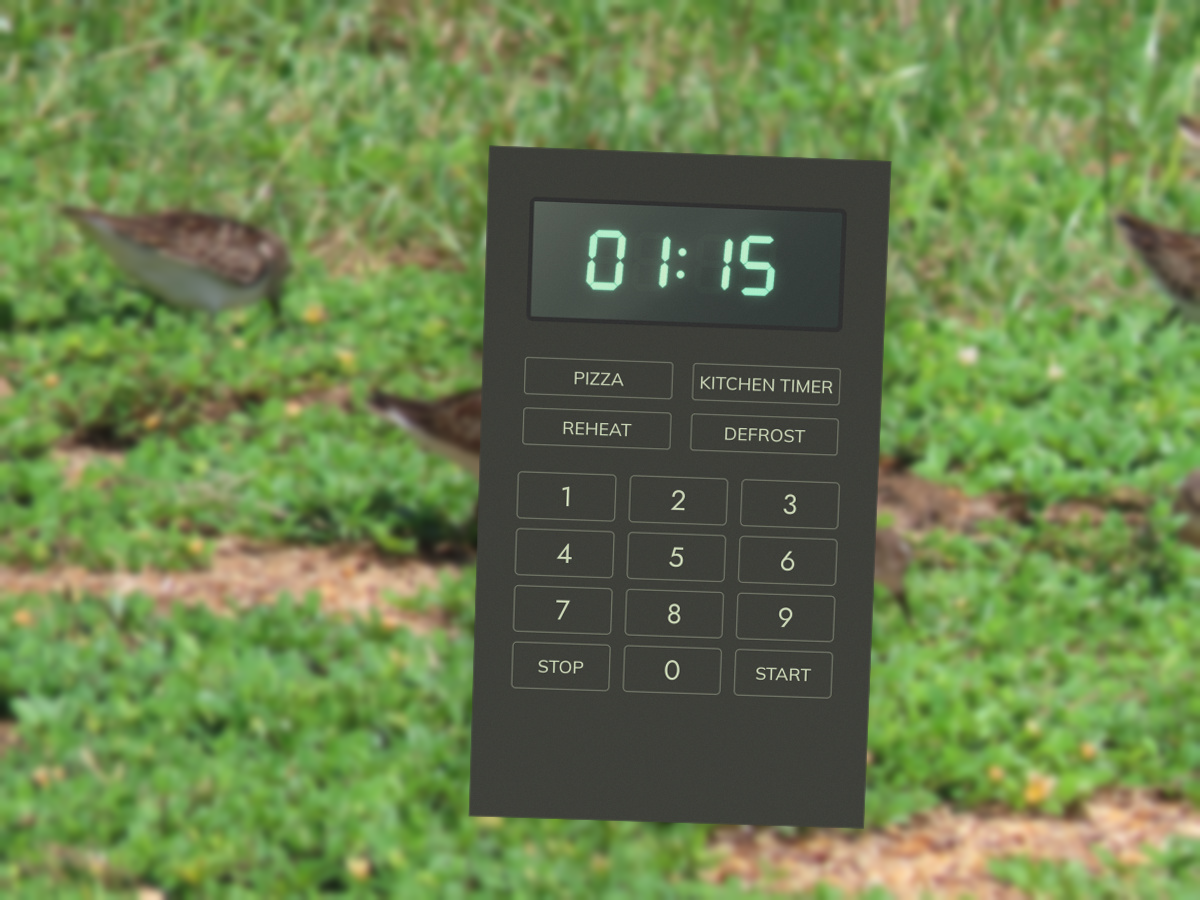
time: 1:15
